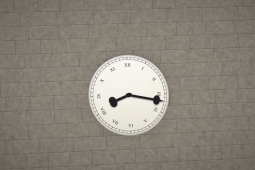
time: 8:17
